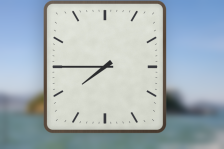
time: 7:45
